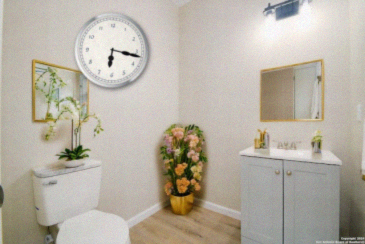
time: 6:17
